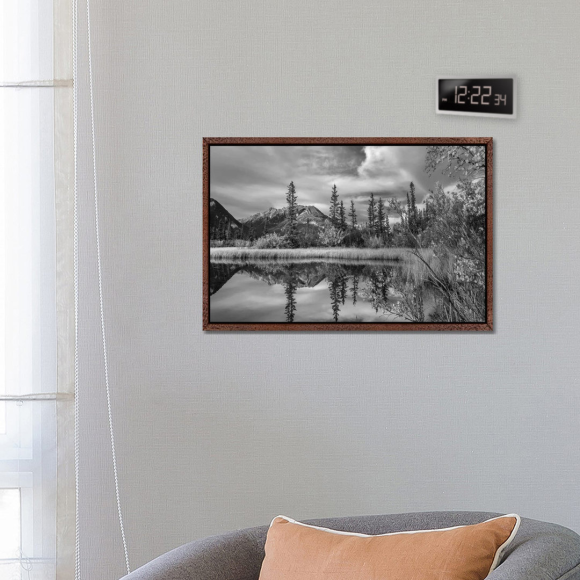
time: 12:22:34
